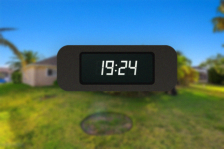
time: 19:24
